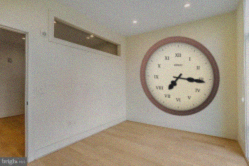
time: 7:16
